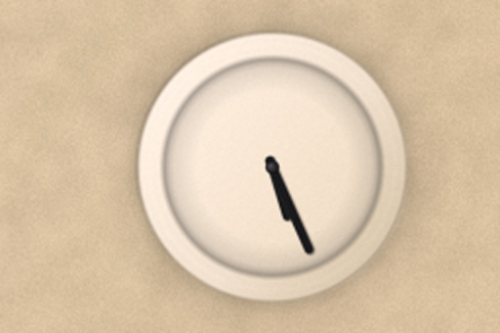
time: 5:26
